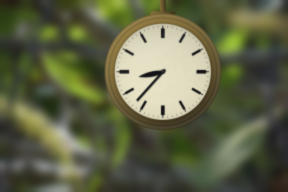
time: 8:37
